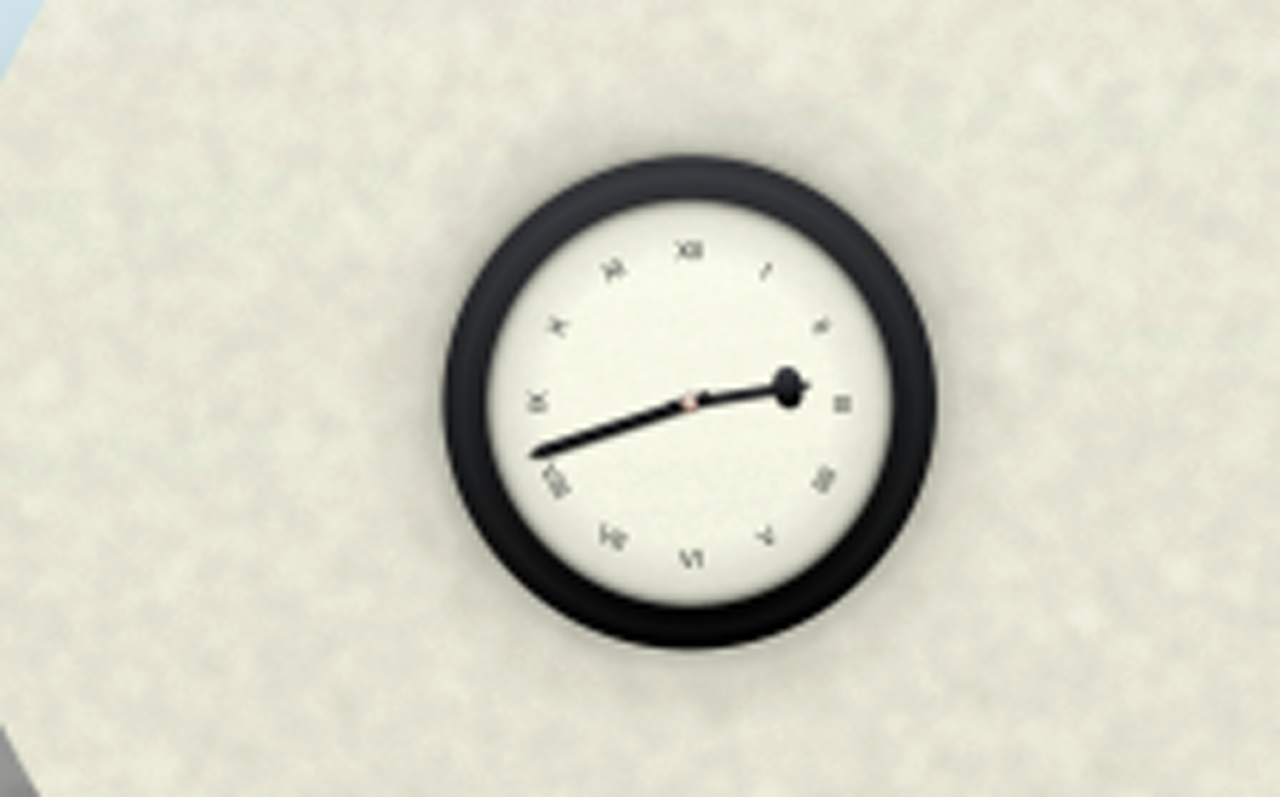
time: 2:42
